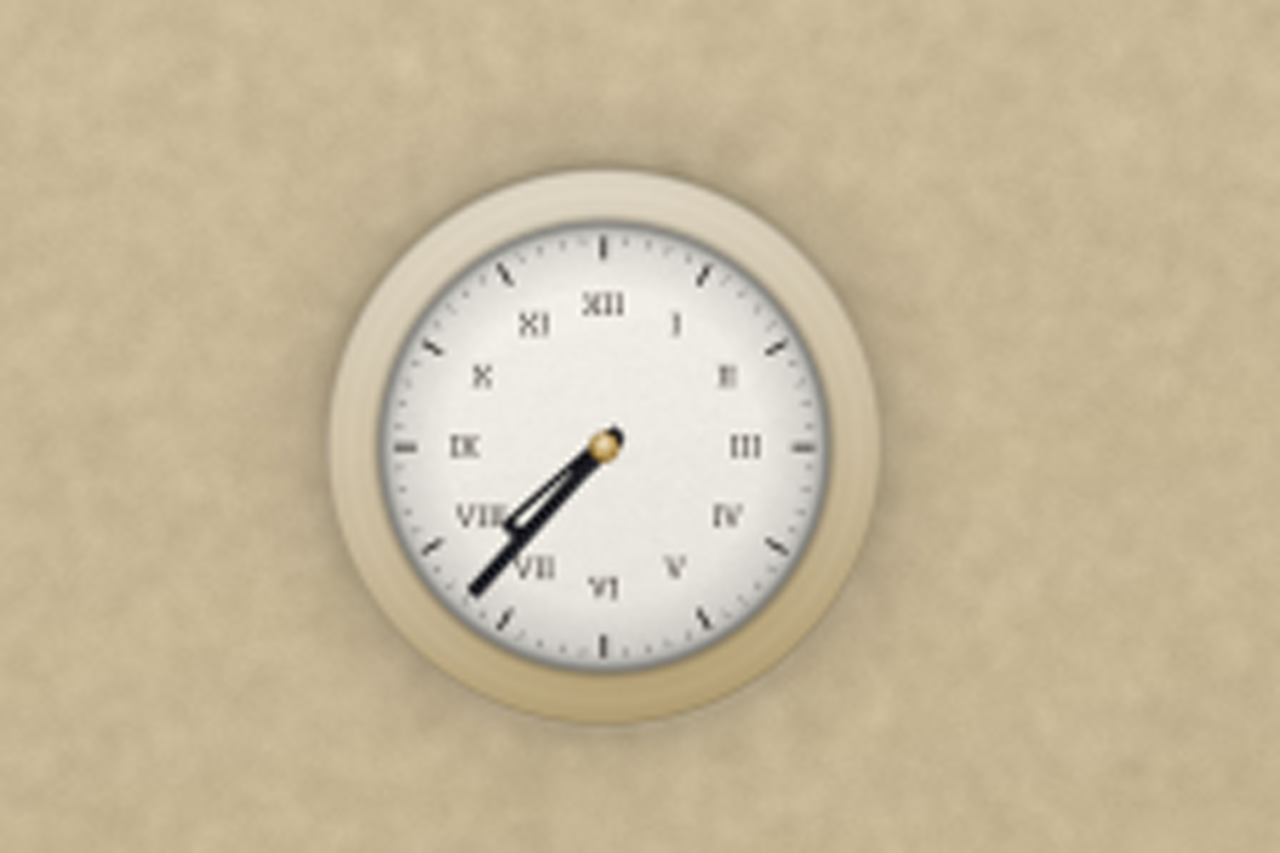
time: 7:37
